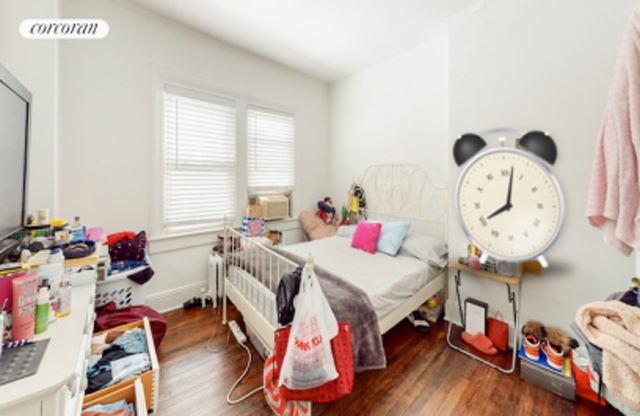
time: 8:02
